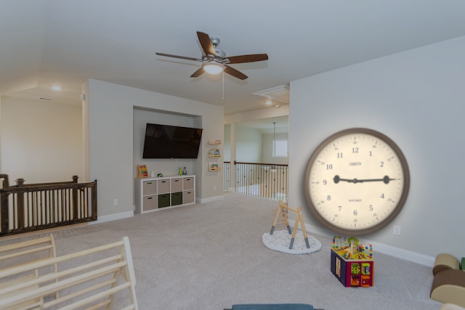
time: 9:15
